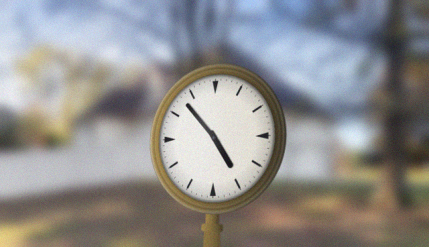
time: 4:53
